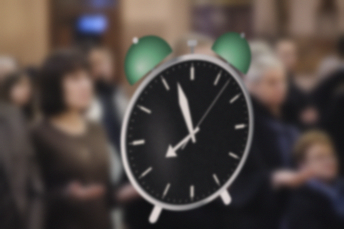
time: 7:57:07
